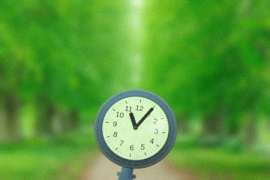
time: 11:05
